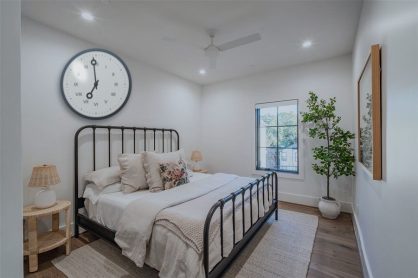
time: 6:59
